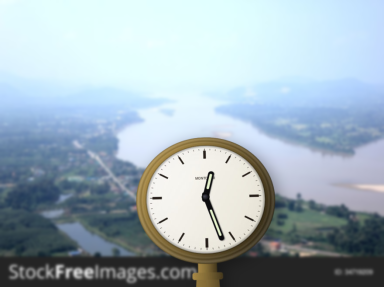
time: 12:27
